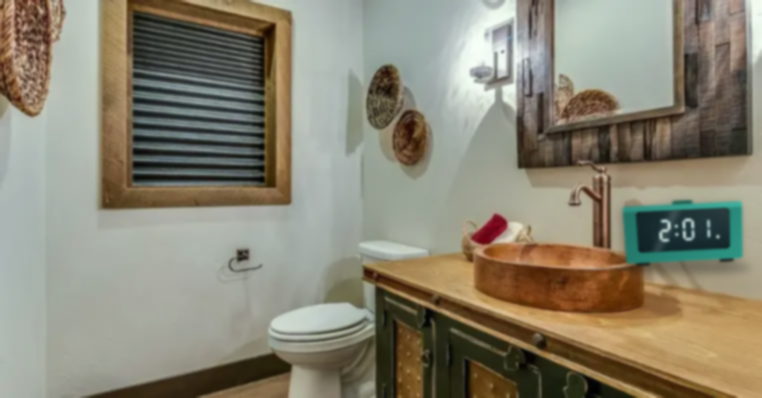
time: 2:01
